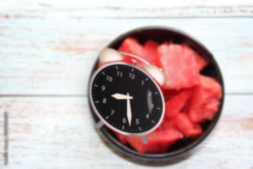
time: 8:28
